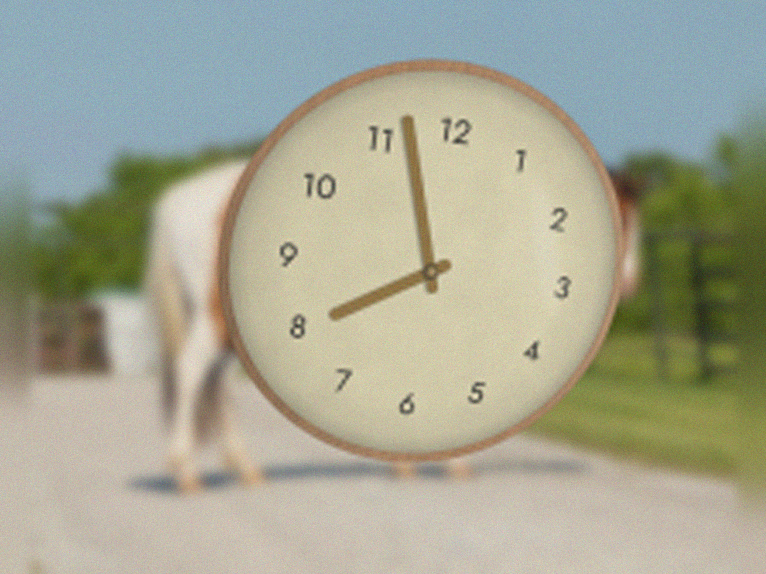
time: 7:57
